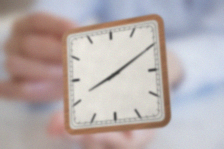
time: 8:10
